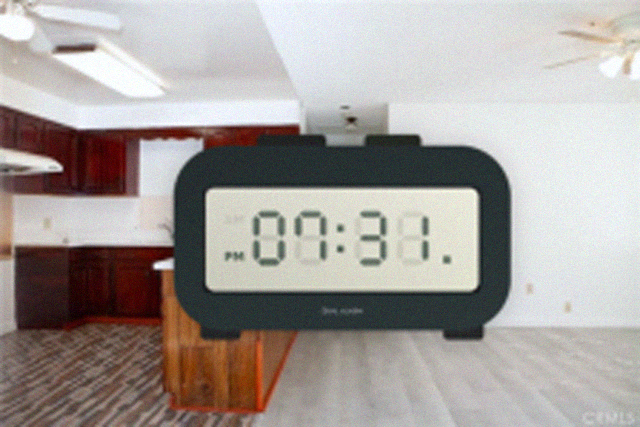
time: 7:31
